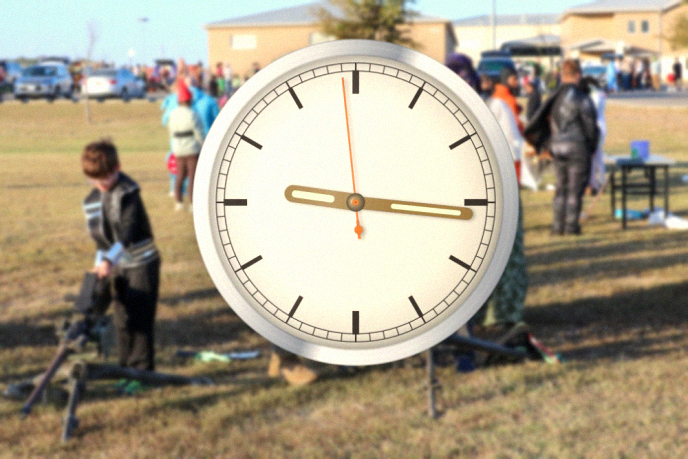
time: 9:15:59
